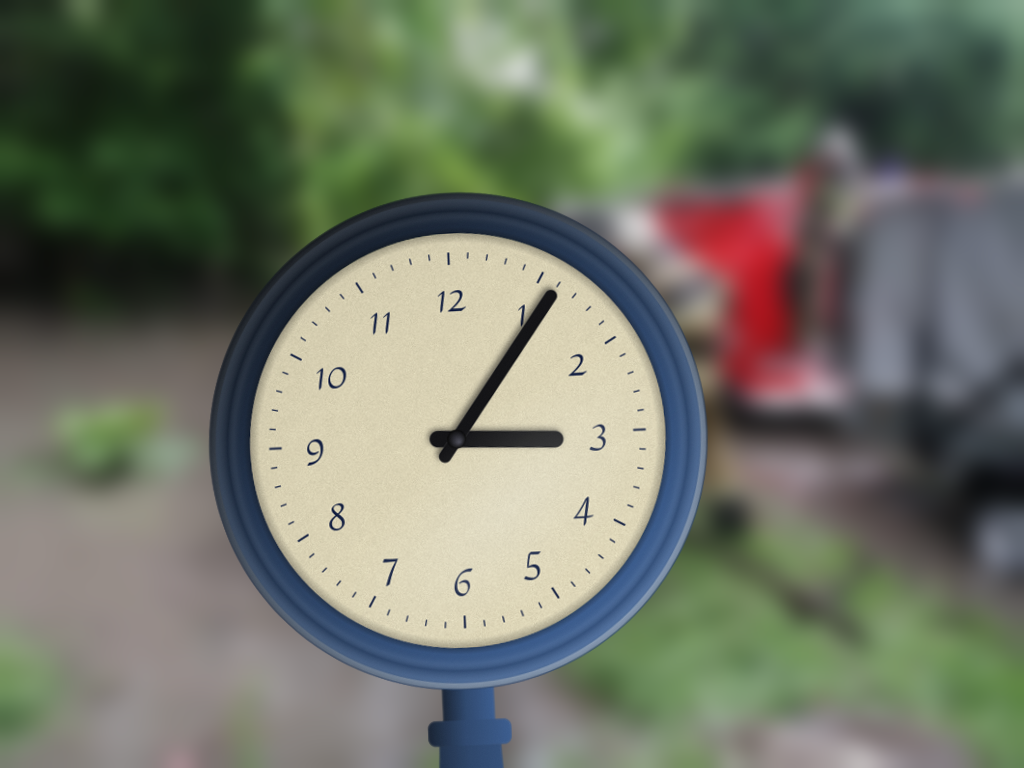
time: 3:06
